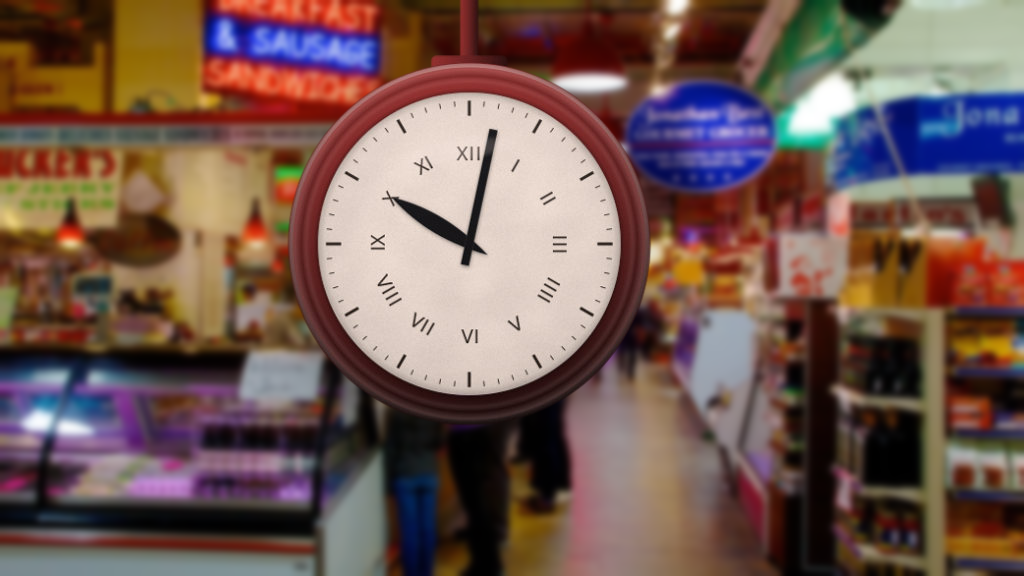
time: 10:02
